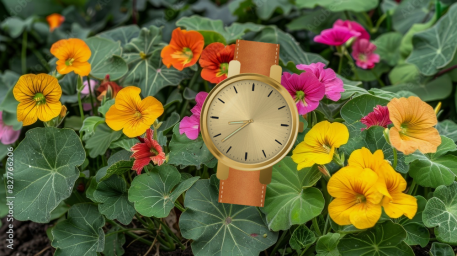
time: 8:38
